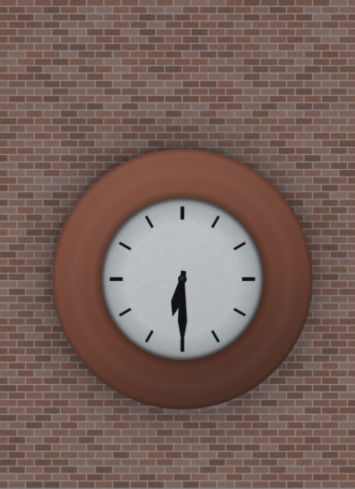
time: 6:30
